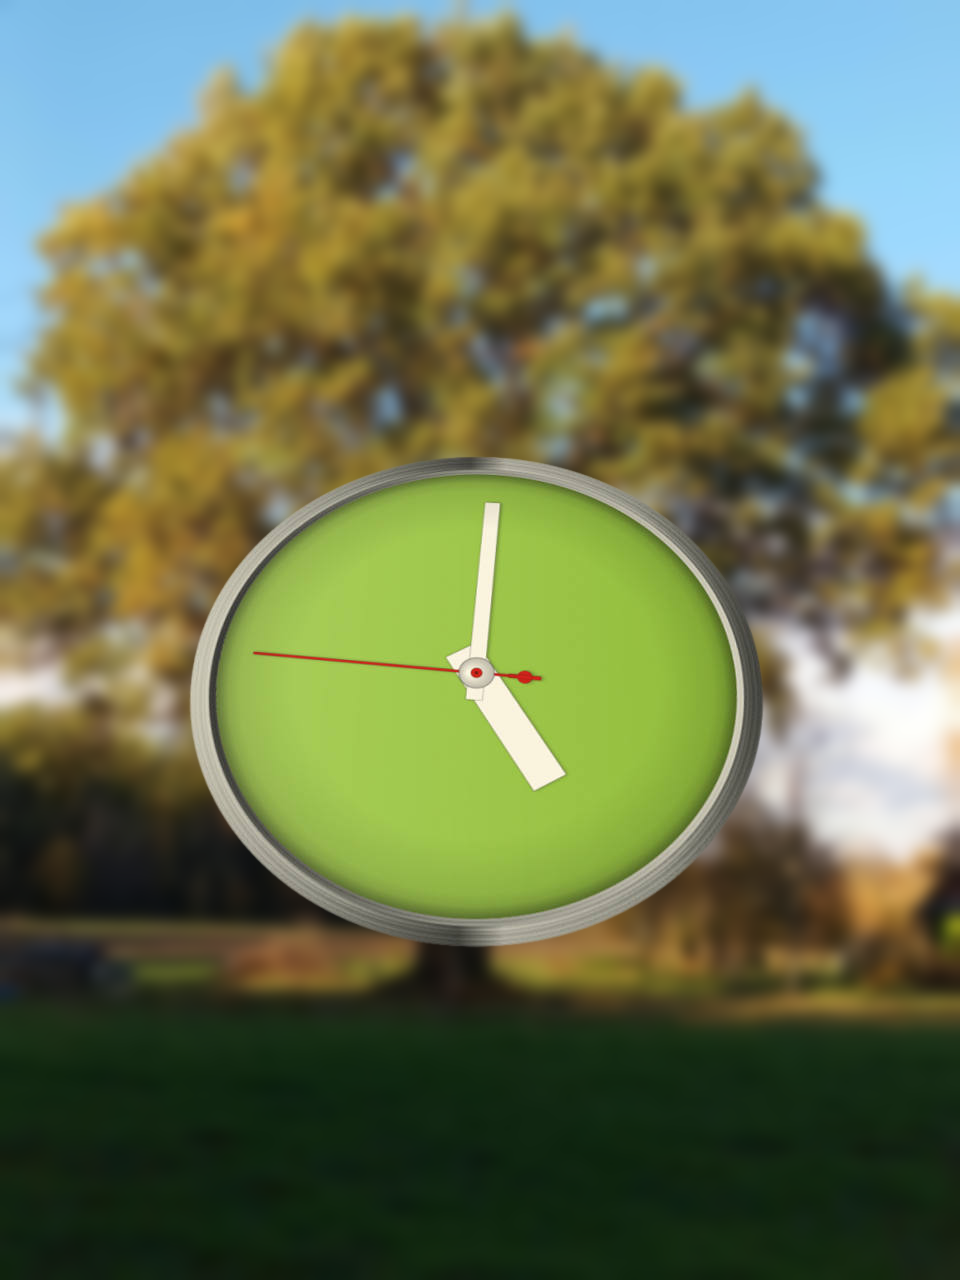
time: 5:00:46
